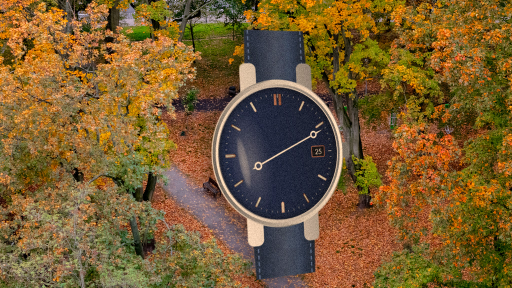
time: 8:11
